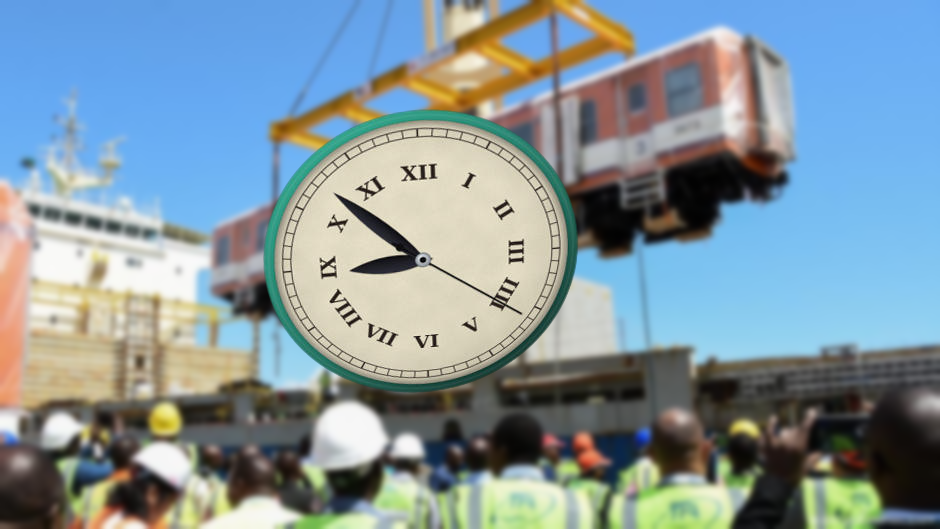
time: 8:52:21
